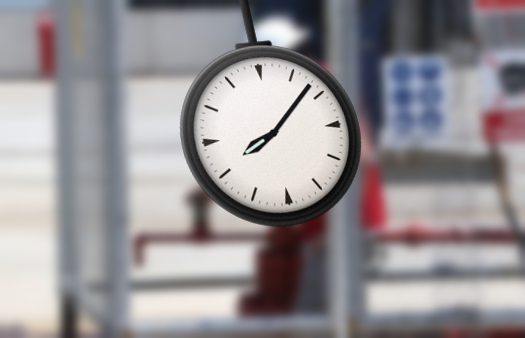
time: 8:08
